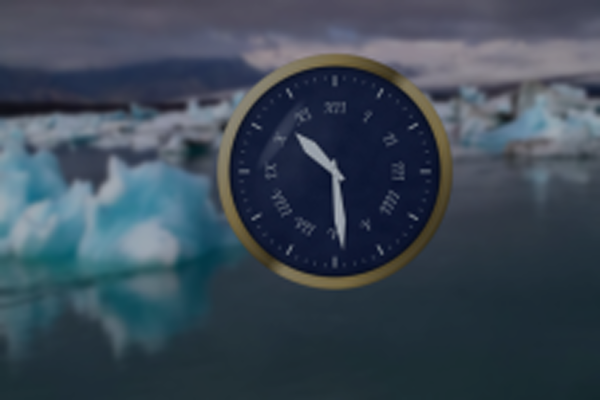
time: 10:29
